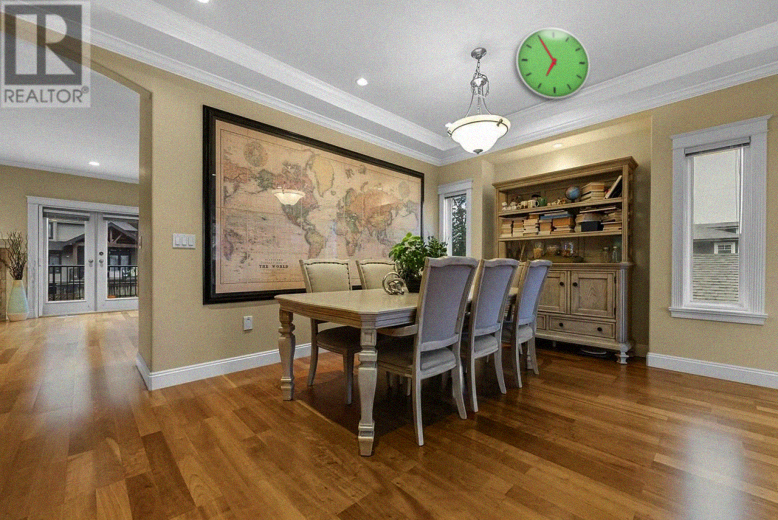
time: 6:55
